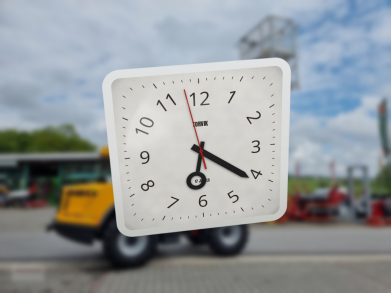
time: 6:20:58
